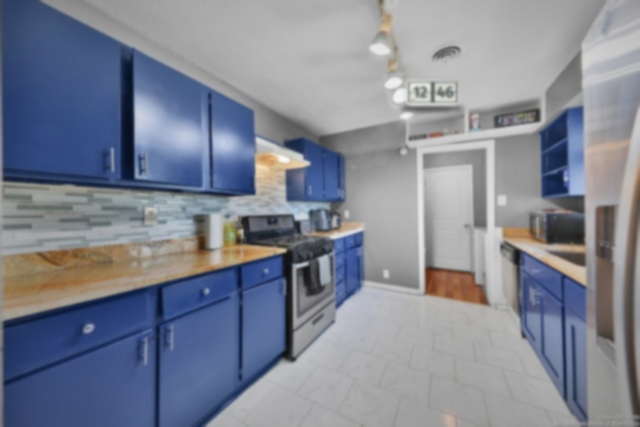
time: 12:46
